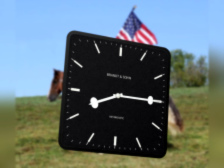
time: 8:15
